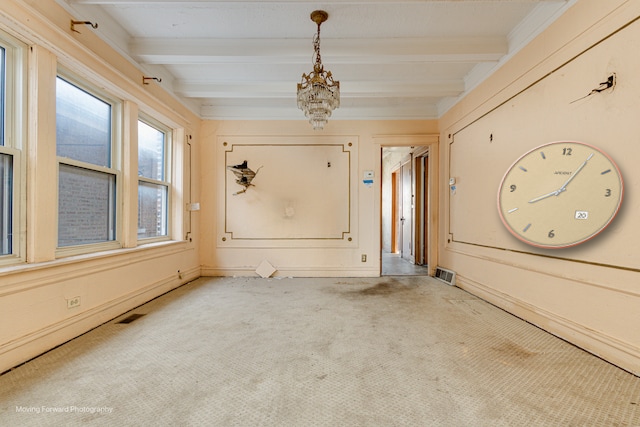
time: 8:05
